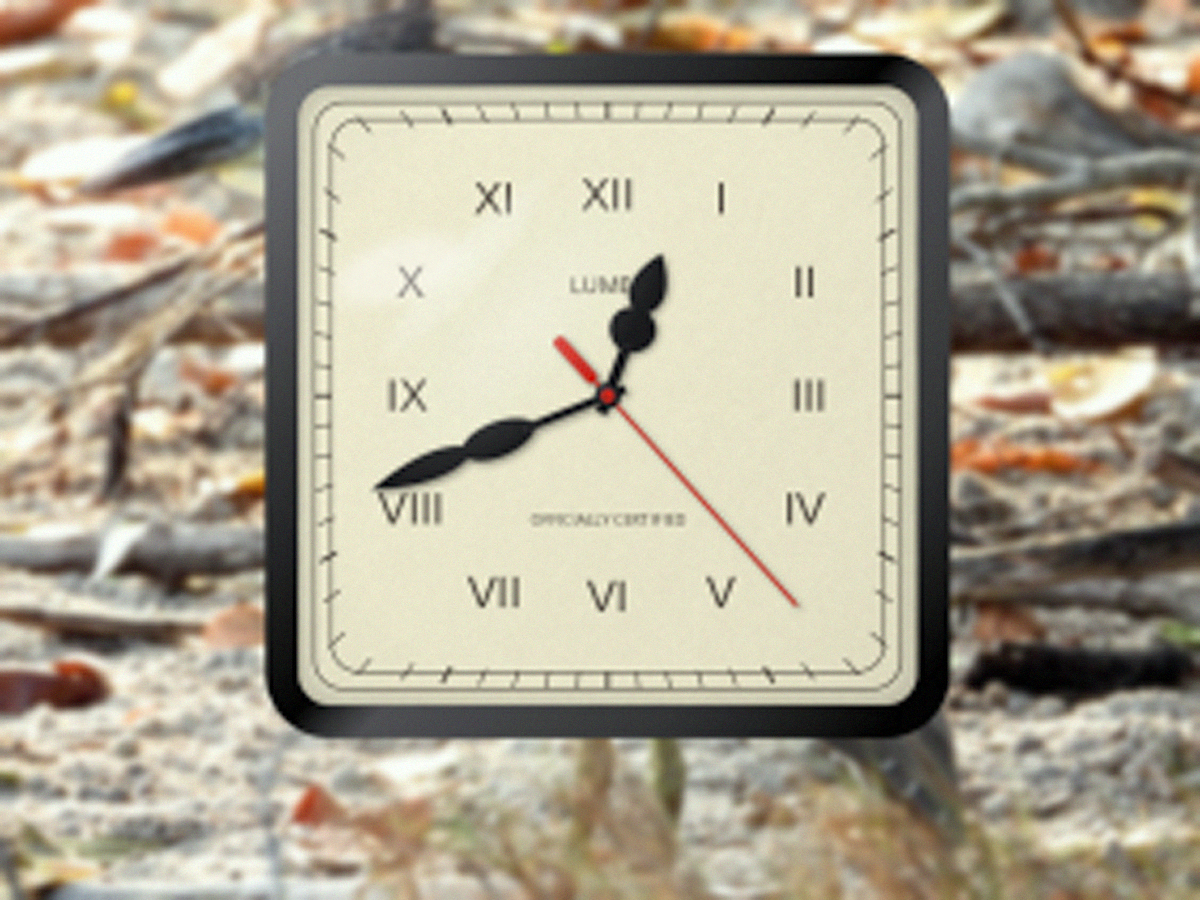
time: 12:41:23
